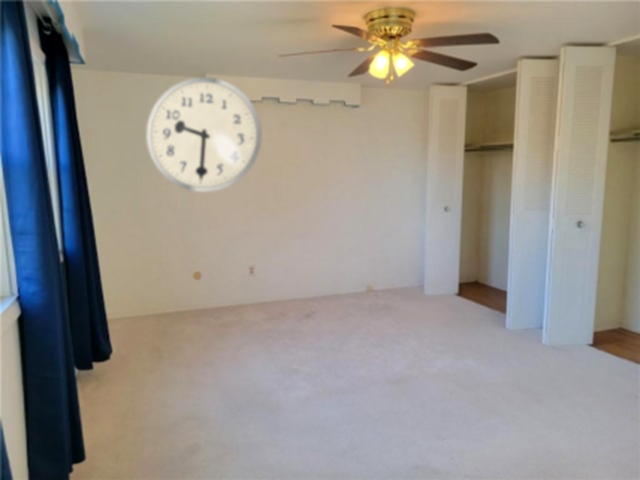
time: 9:30
